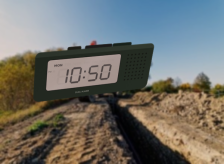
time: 10:50
